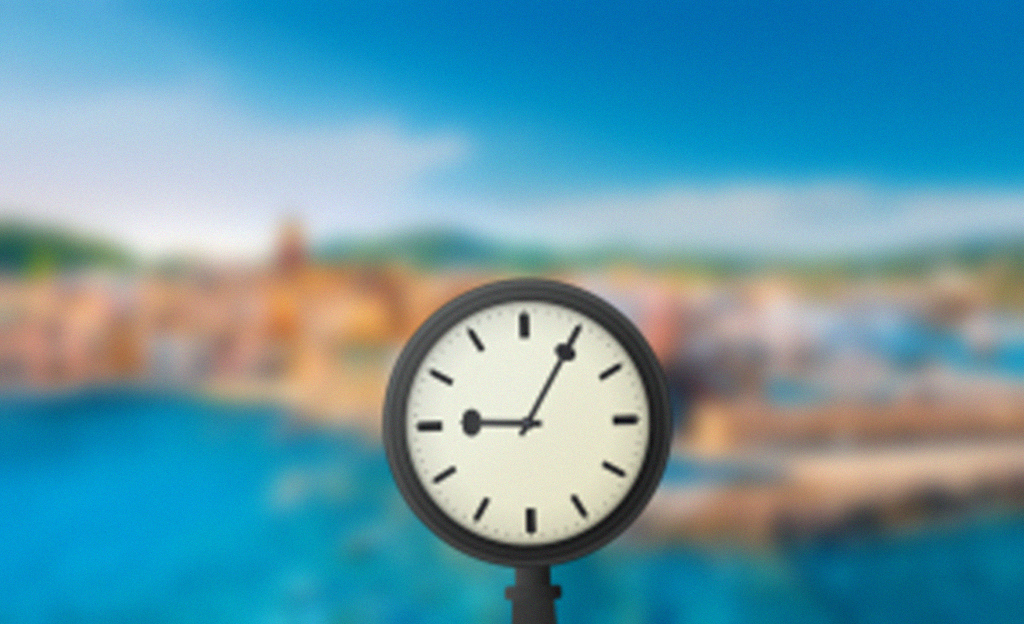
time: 9:05
